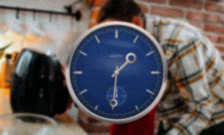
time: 1:31
